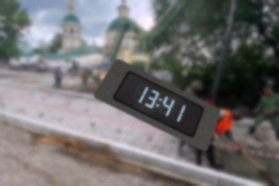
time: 13:41
